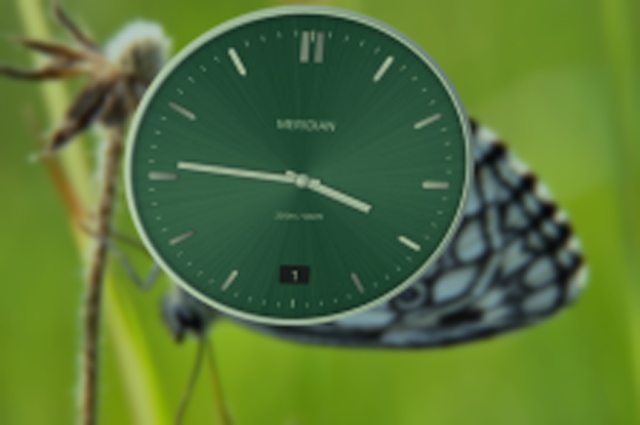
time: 3:46
